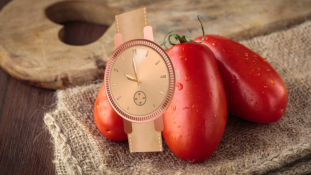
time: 9:59
